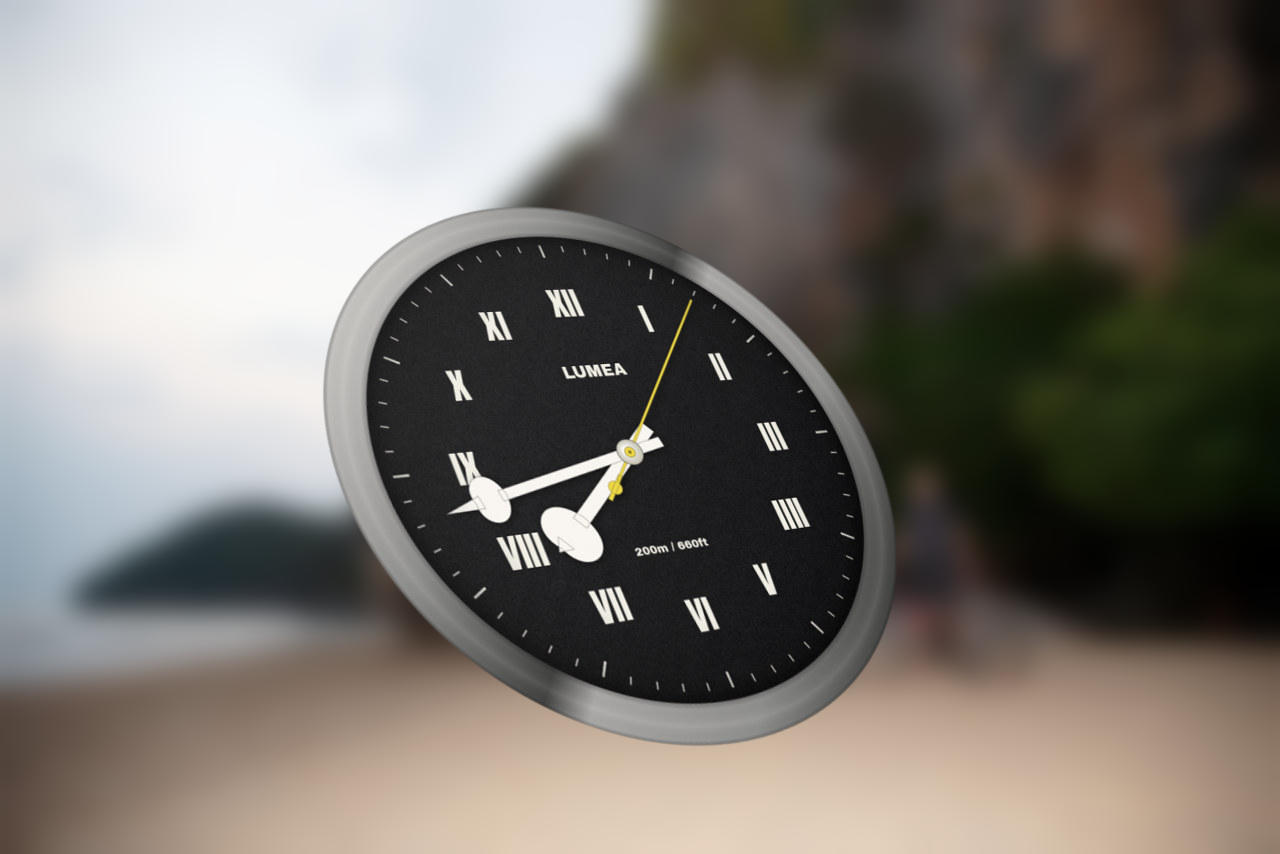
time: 7:43:07
